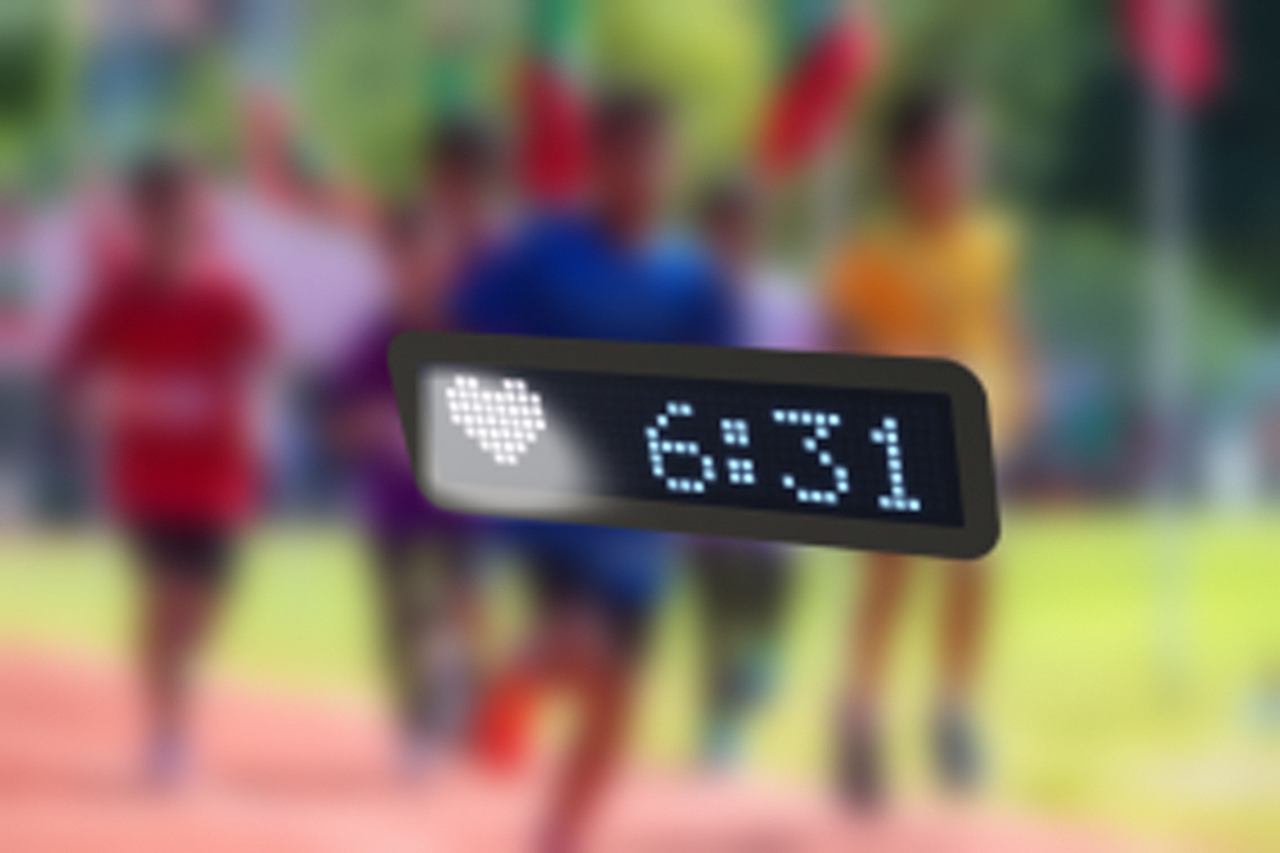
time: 6:31
